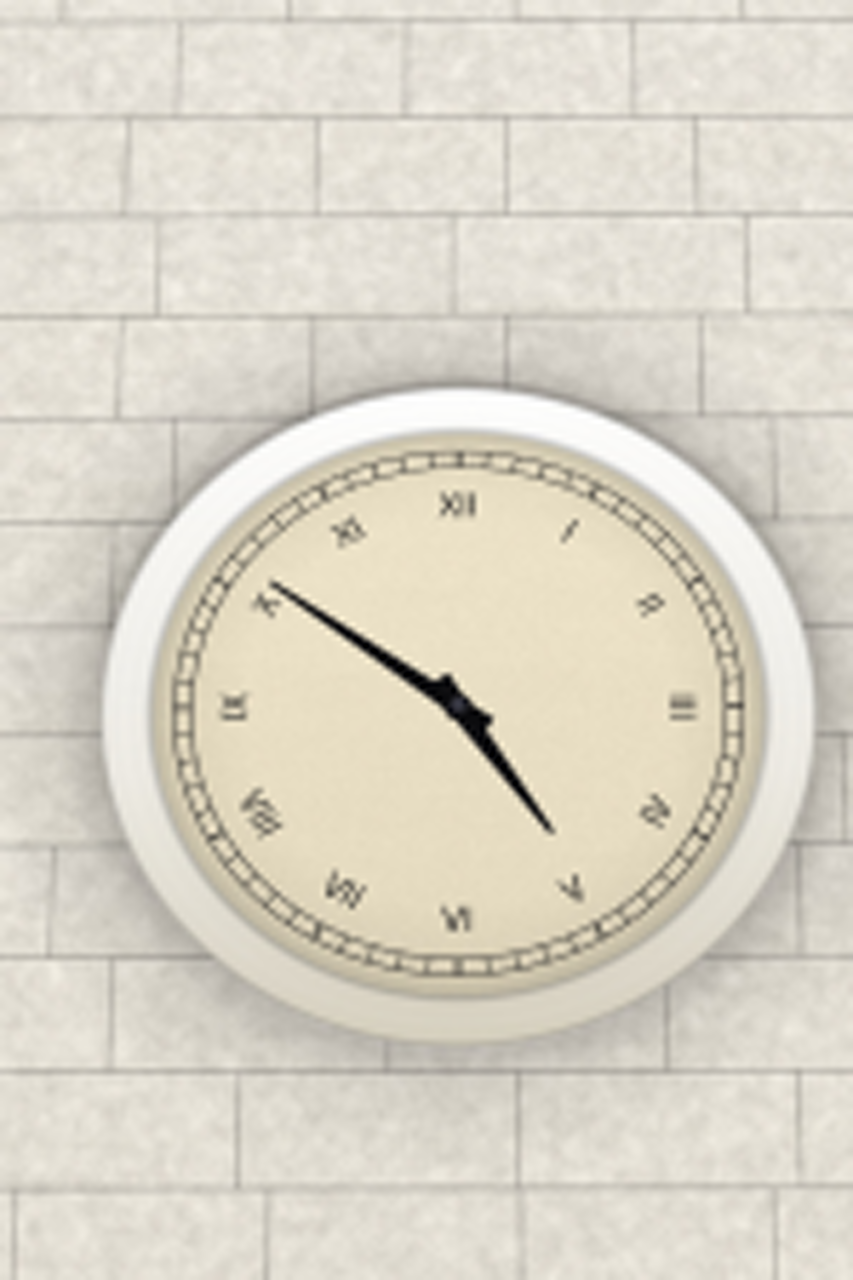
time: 4:51
